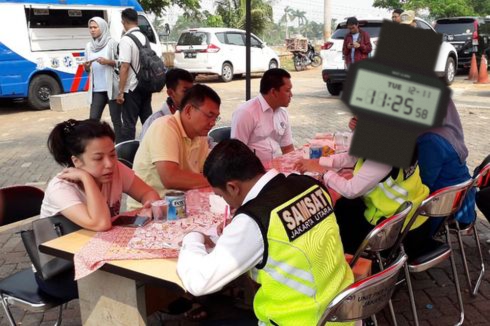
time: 11:25
